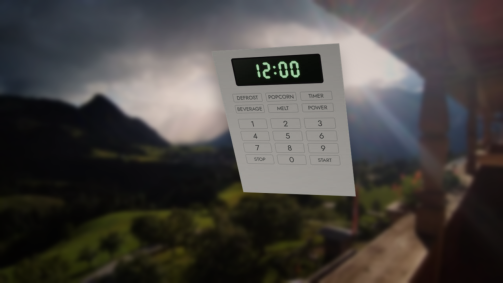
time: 12:00
